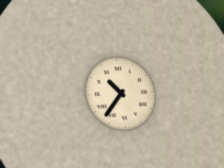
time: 10:37
